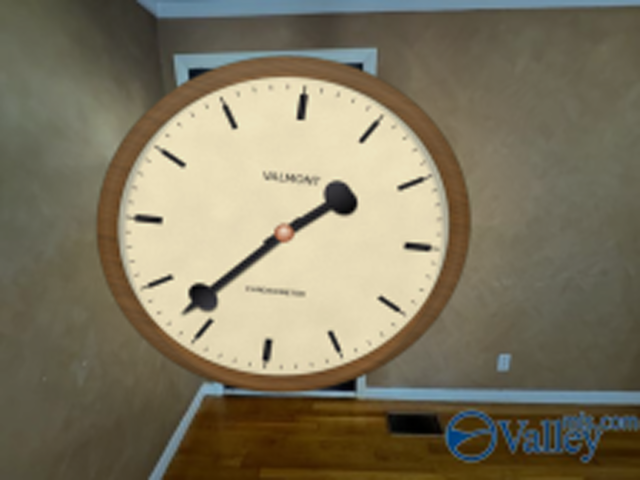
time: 1:37
